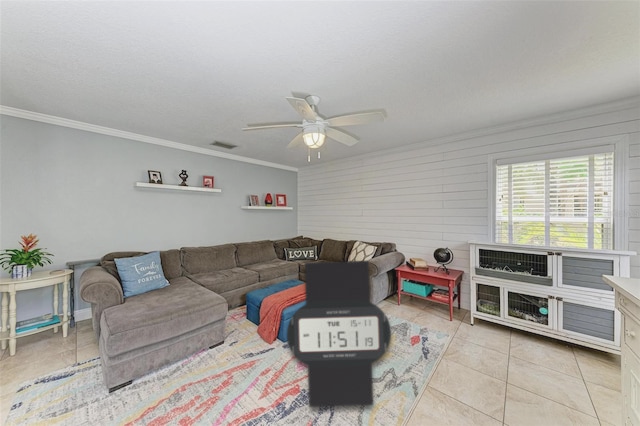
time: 11:51
